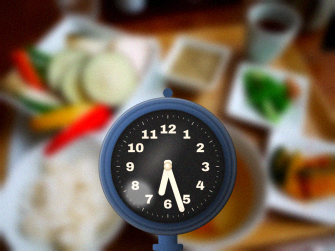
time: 6:27
